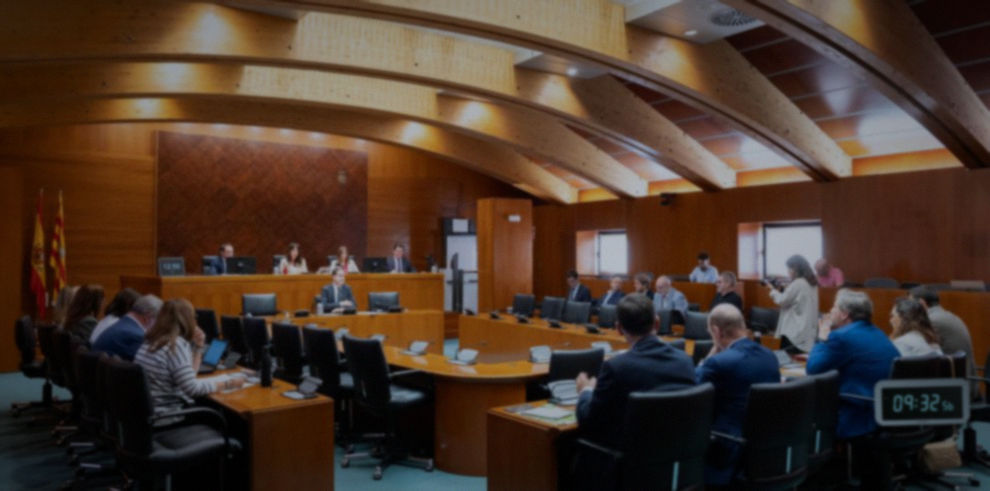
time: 9:32
